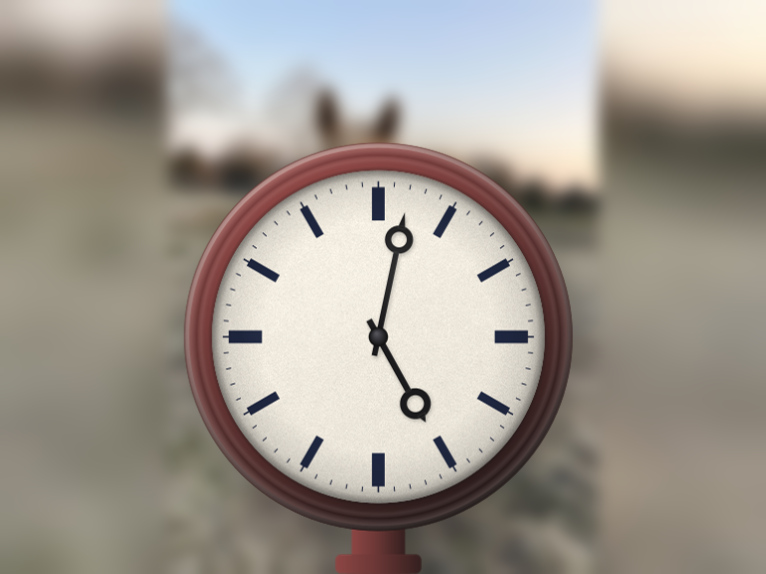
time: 5:02
